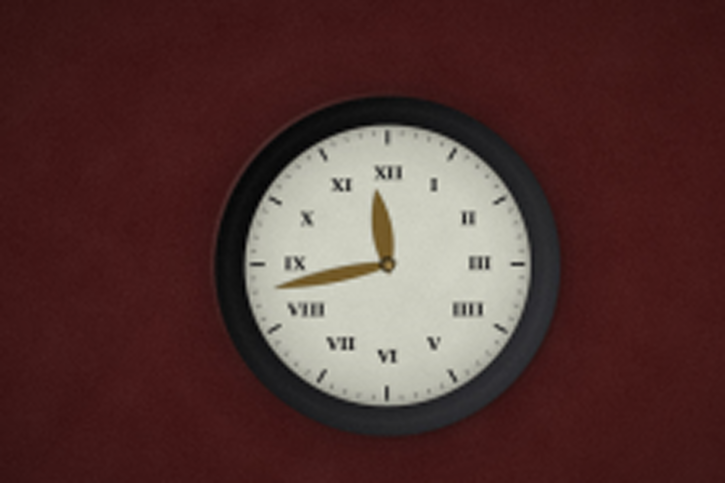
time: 11:43
